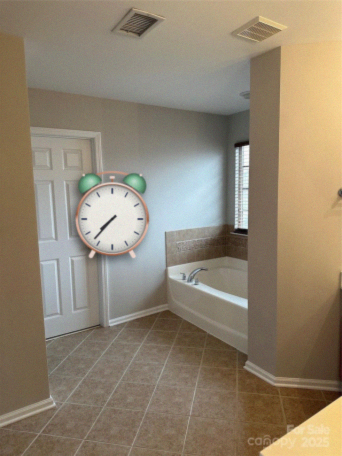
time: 7:37
